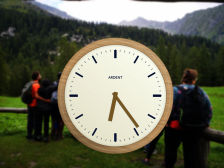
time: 6:24
